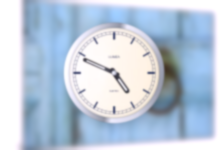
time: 4:49
